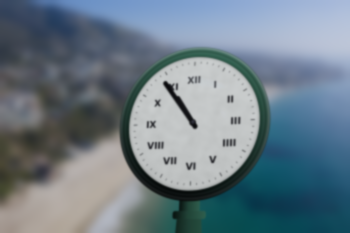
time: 10:54
